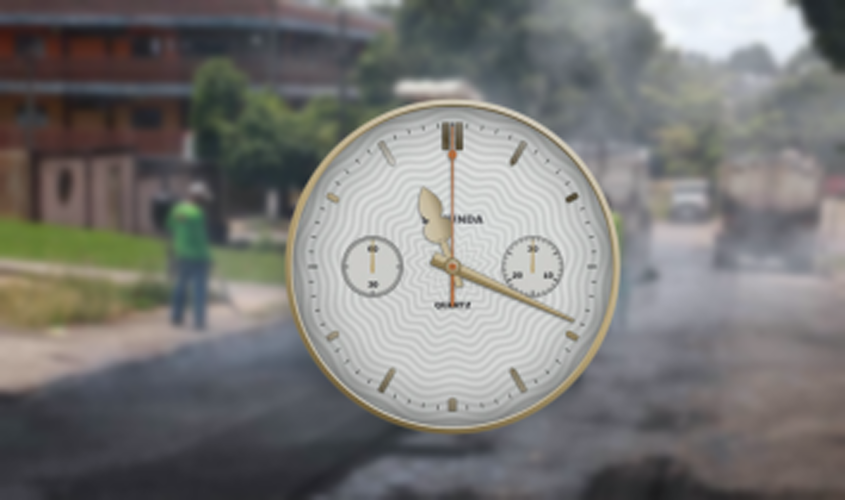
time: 11:19
